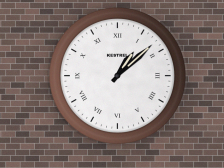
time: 1:08
